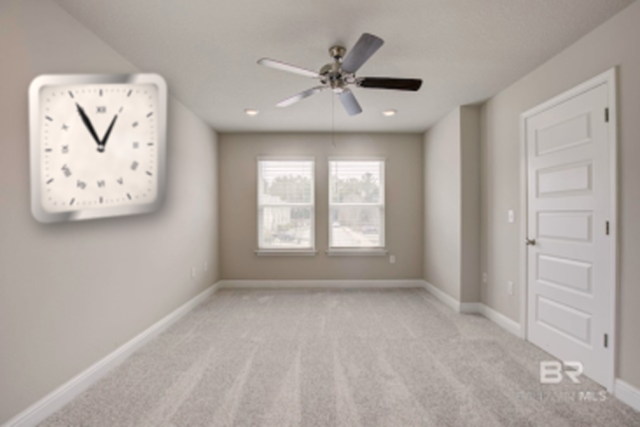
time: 12:55
